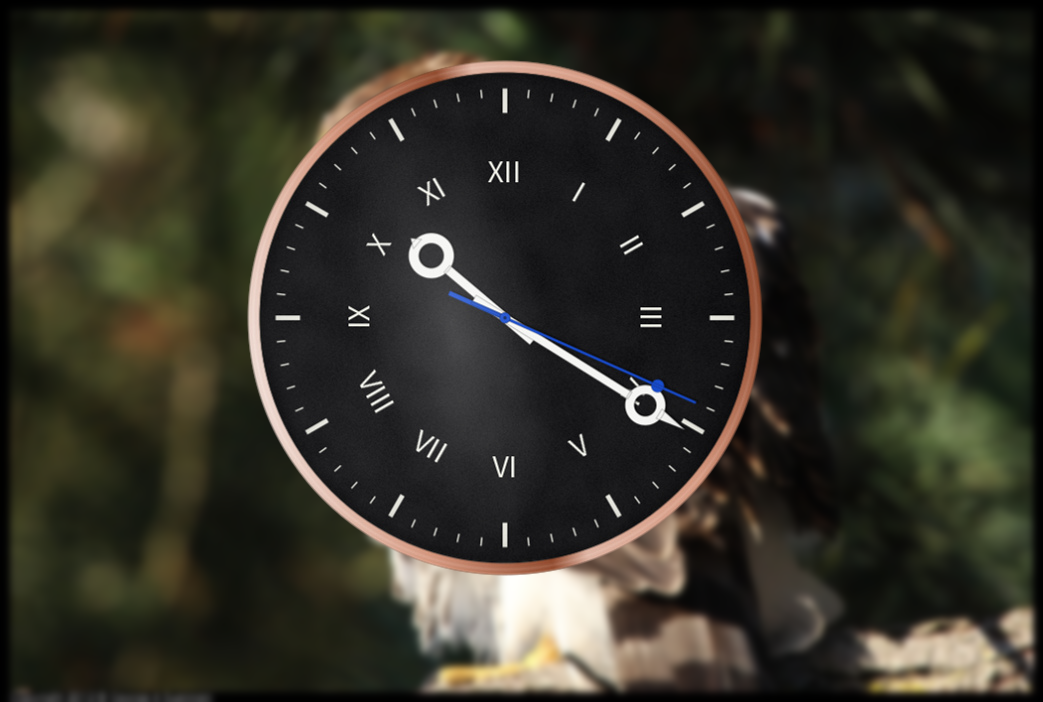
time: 10:20:19
